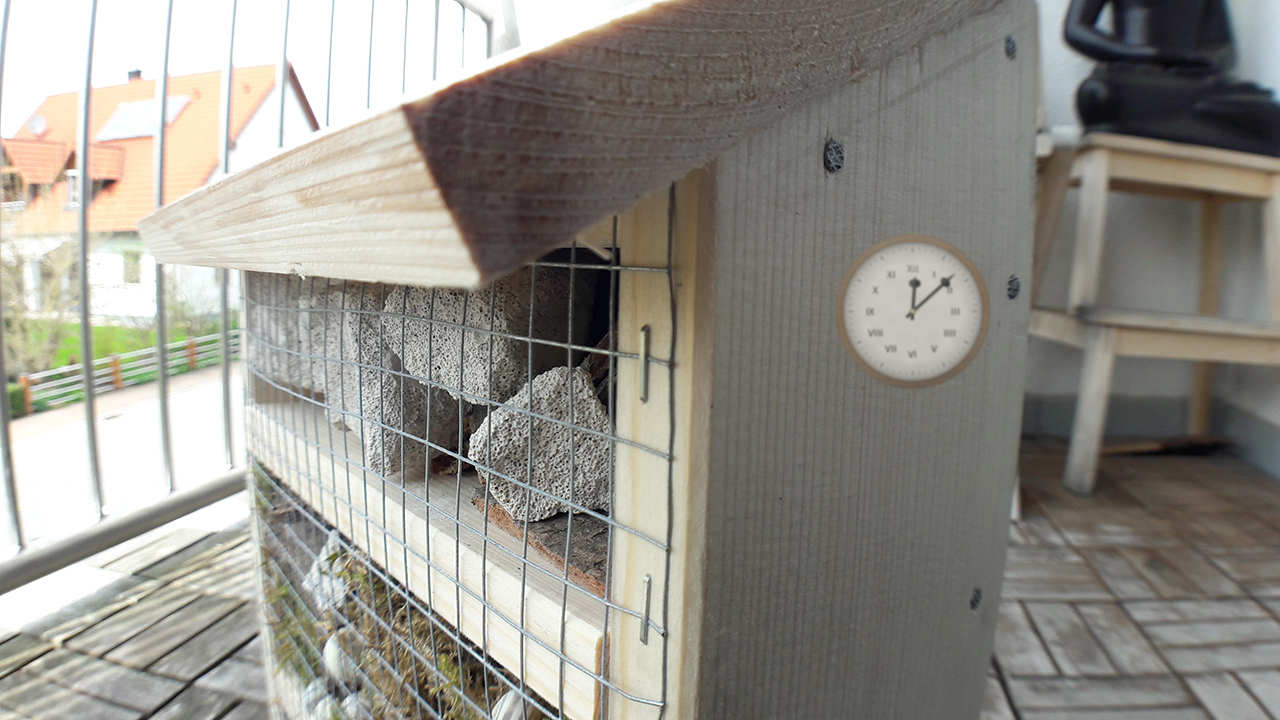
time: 12:08
